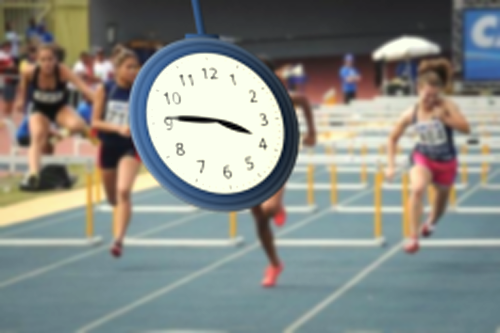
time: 3:46
